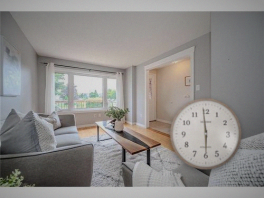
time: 5:59
